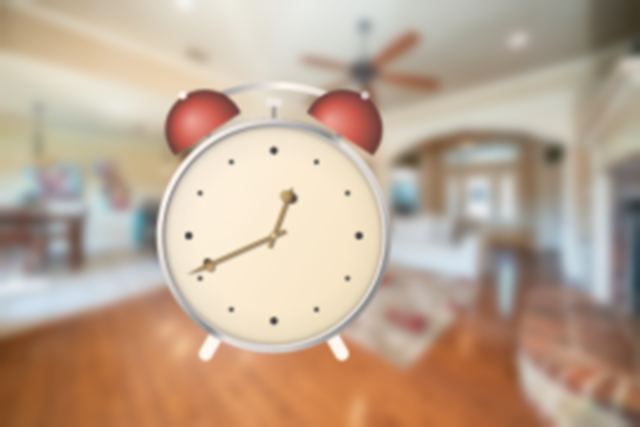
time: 12:41
